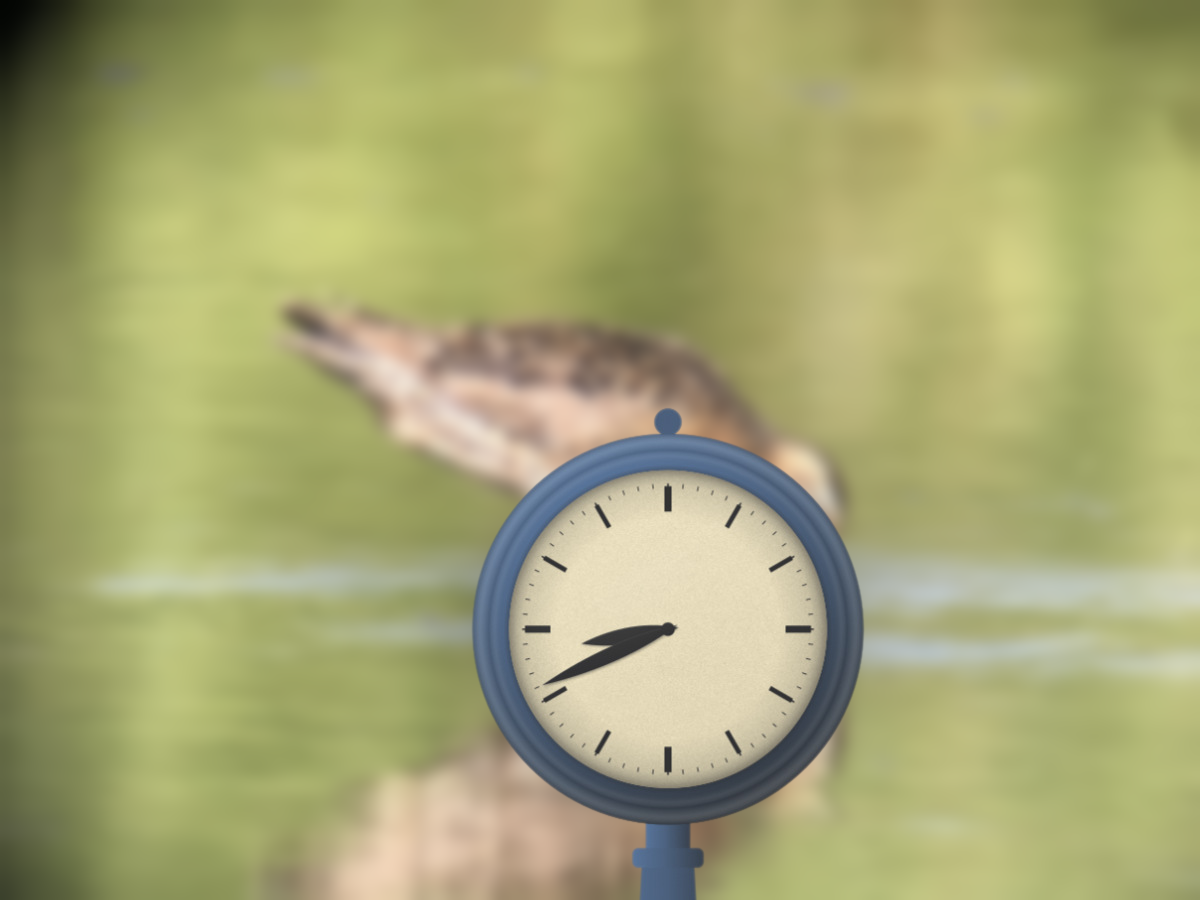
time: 8:41
